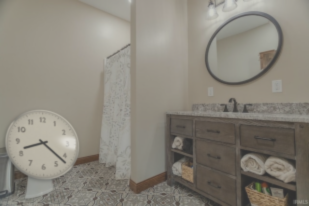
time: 8:22
